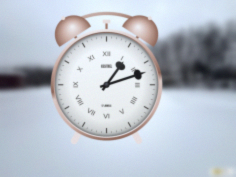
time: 1:12
